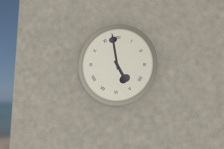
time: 4:58
